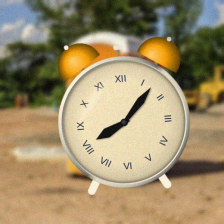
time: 8:07
